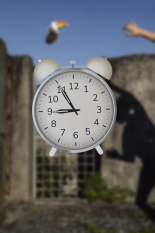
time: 8:55
